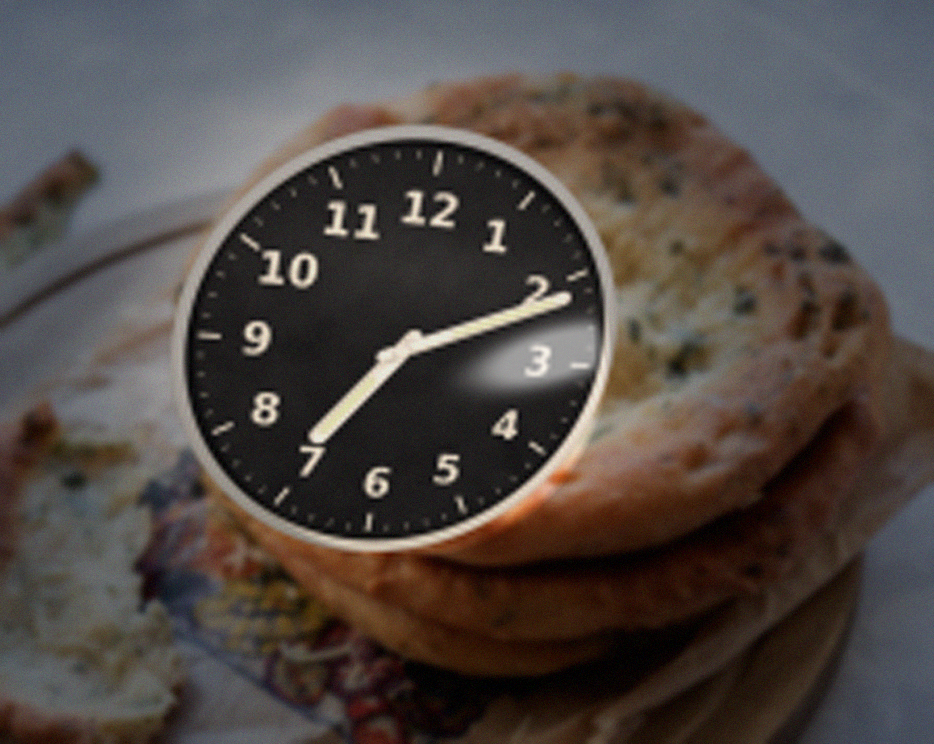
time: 7:11
